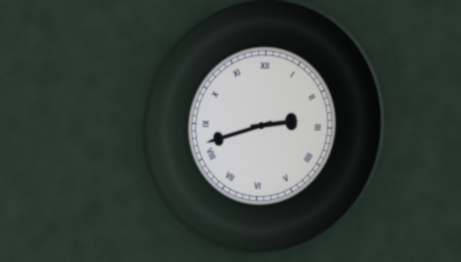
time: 2:42
